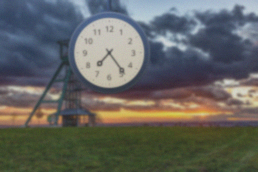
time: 7:24
